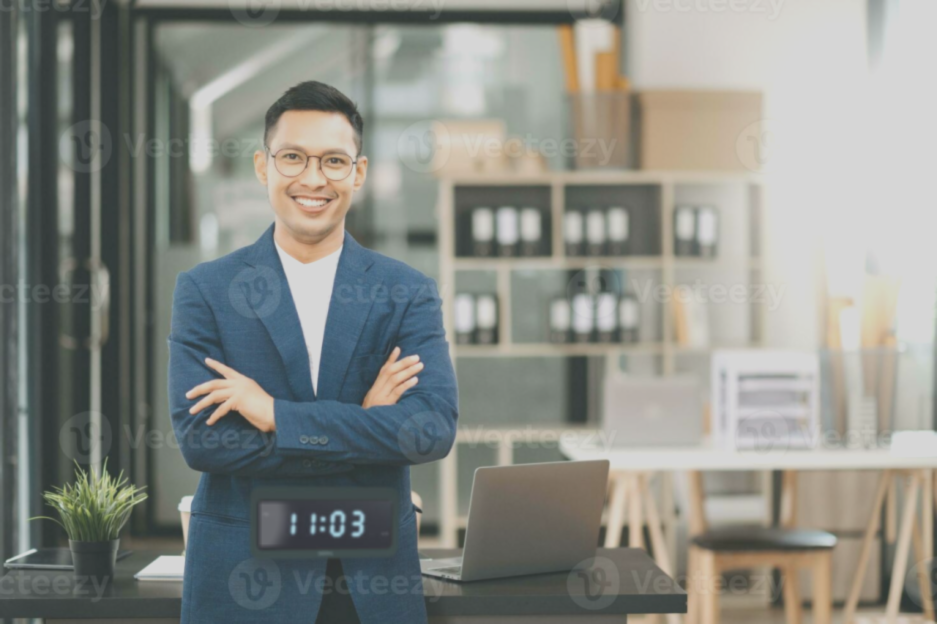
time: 11:03
